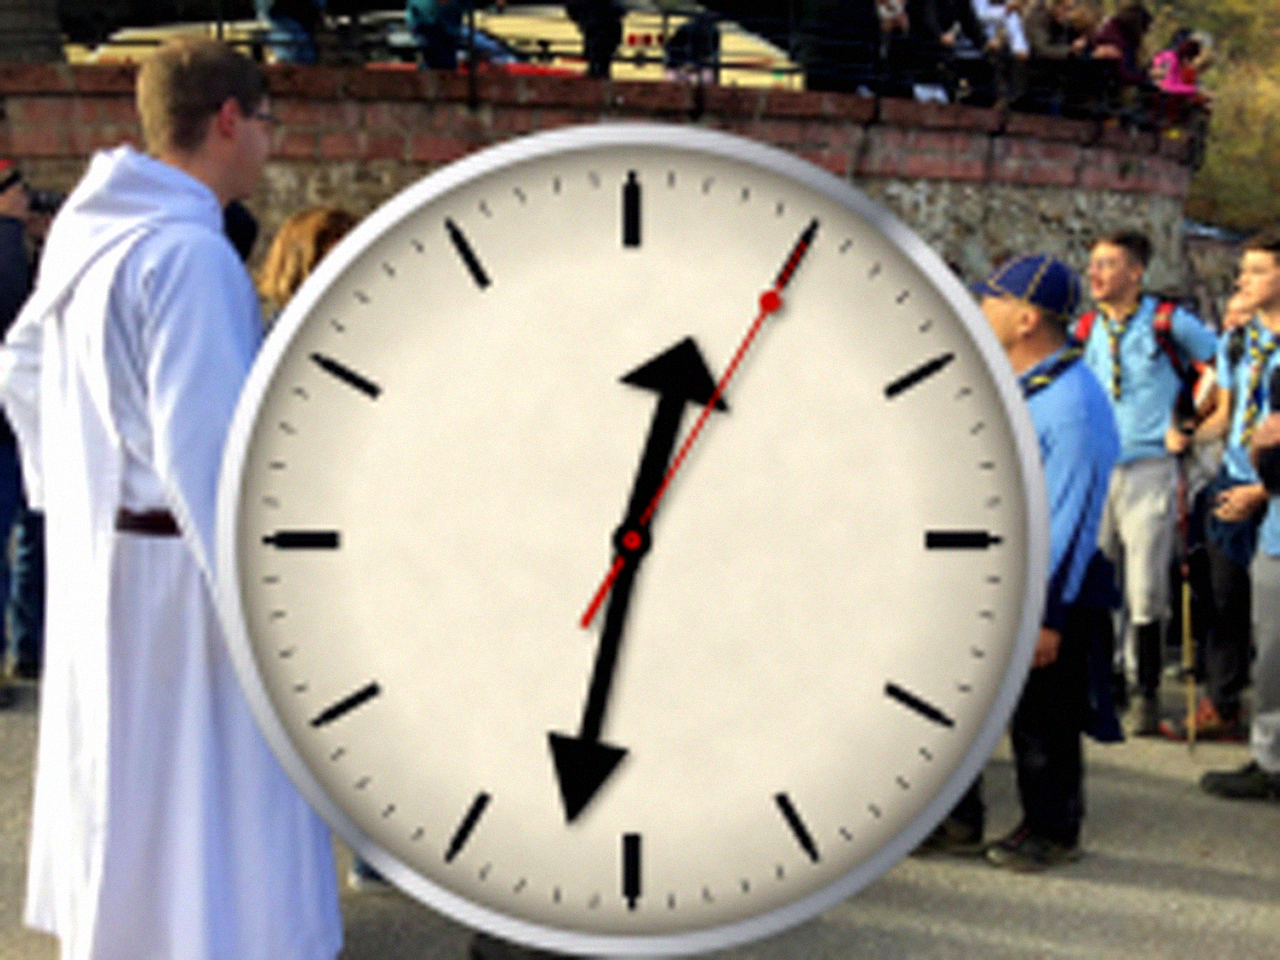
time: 12:32:05
